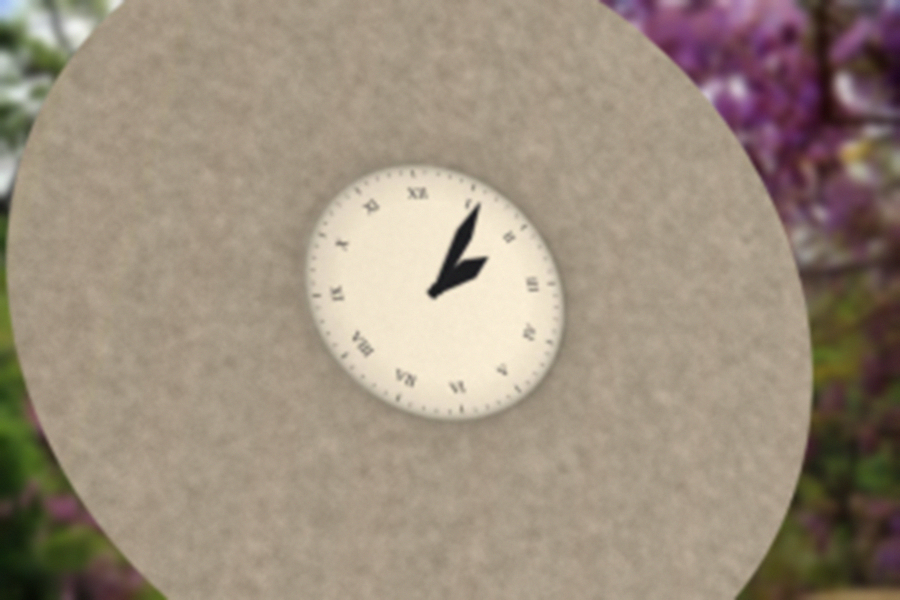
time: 2:06
